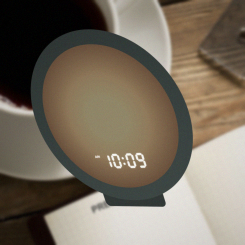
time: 10:09
